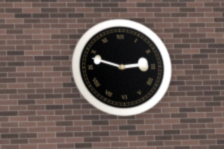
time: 2:48
